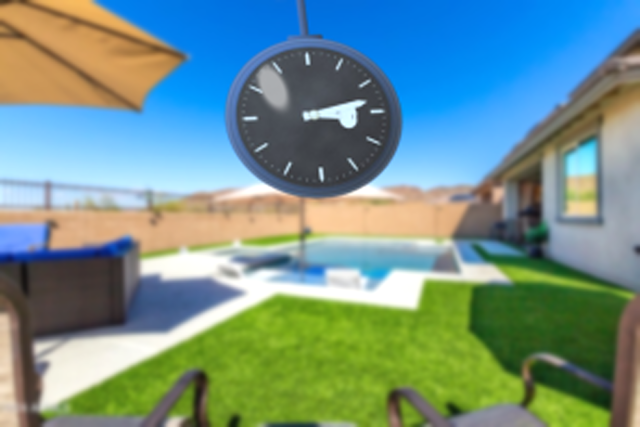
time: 3:13
